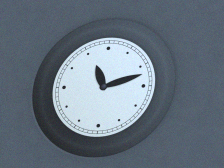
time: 11:12
